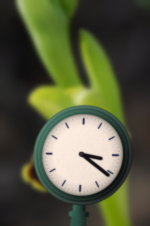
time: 3:21
